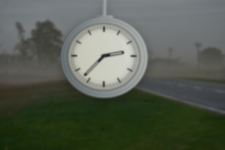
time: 2:37
